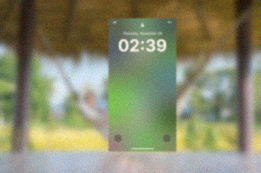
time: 2:39
